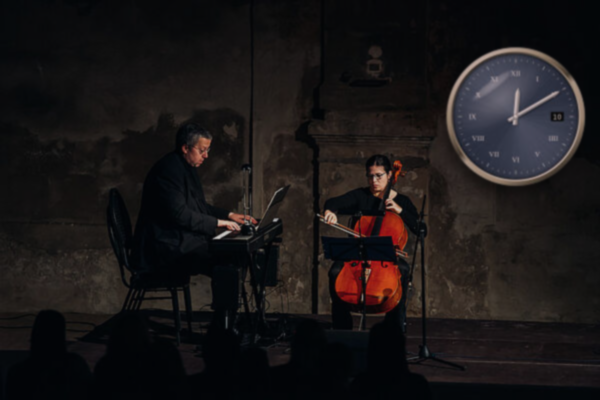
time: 12:10
